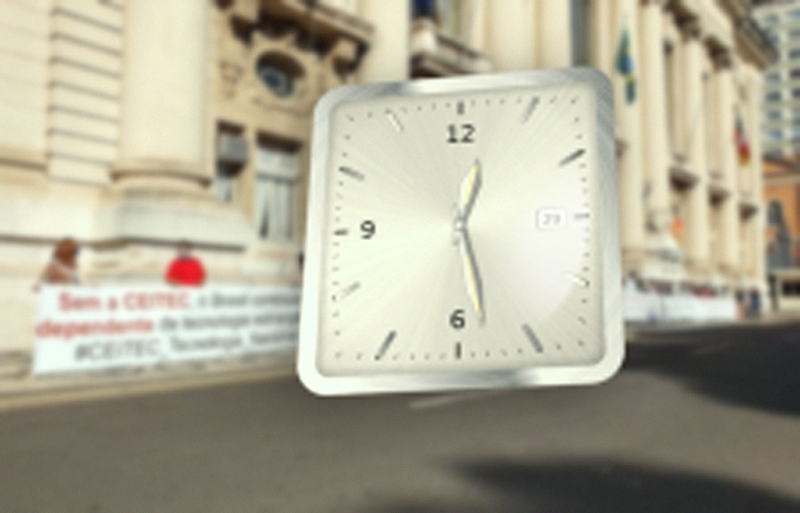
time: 12:28
